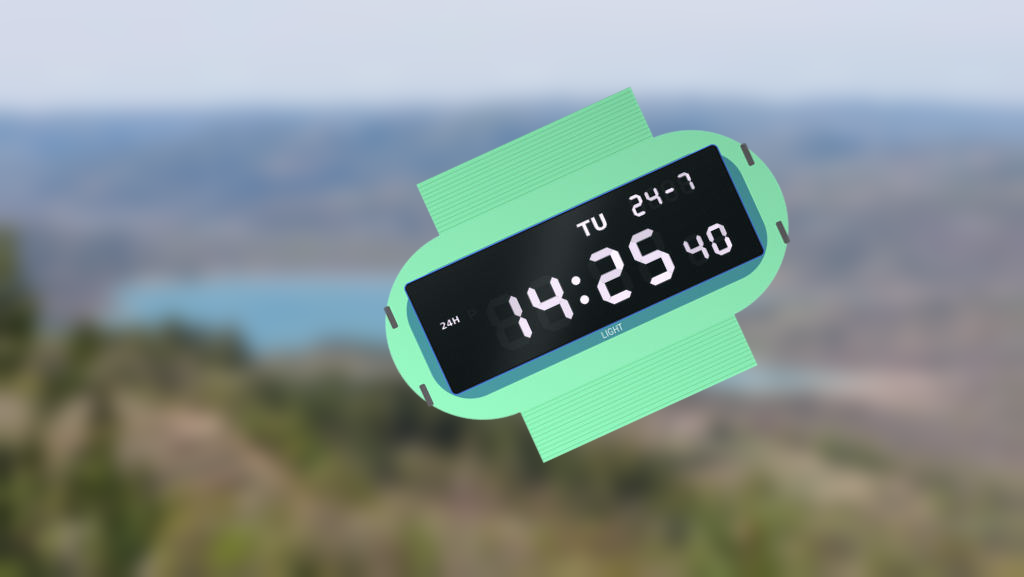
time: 14:25:40
